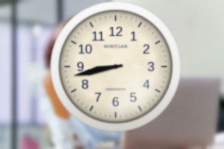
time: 8:43
